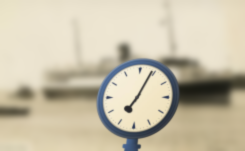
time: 7:04
